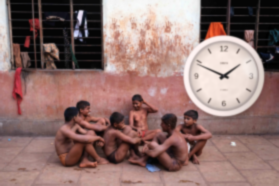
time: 1:49
